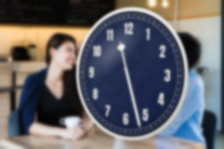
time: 11:27
